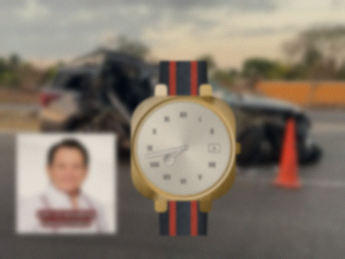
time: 7:43
